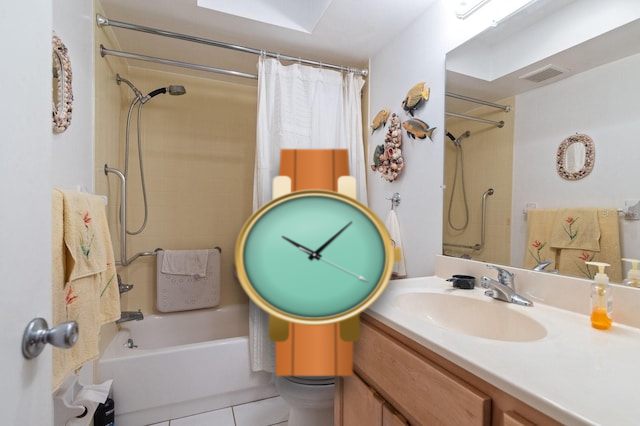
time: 10:07:20
